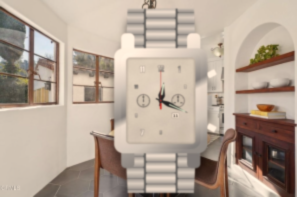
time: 12:19
